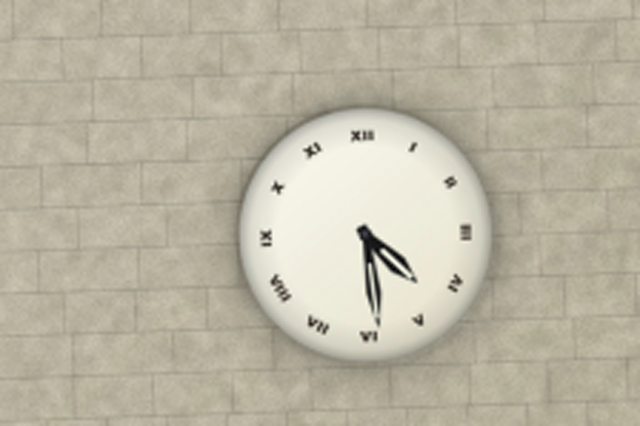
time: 4:29
